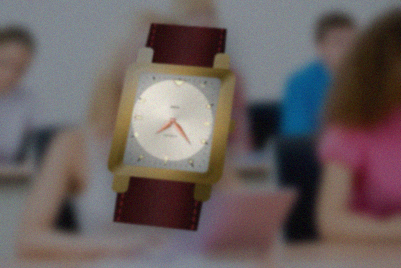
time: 7:23
